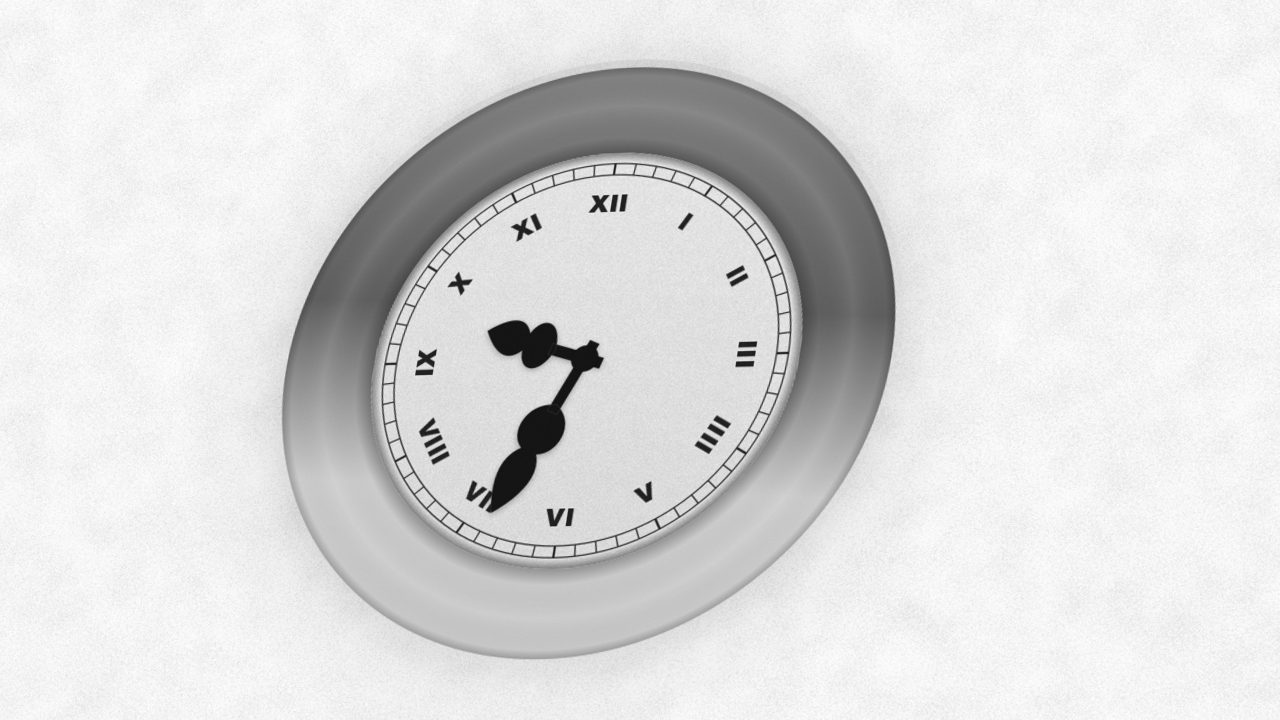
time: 9:34
